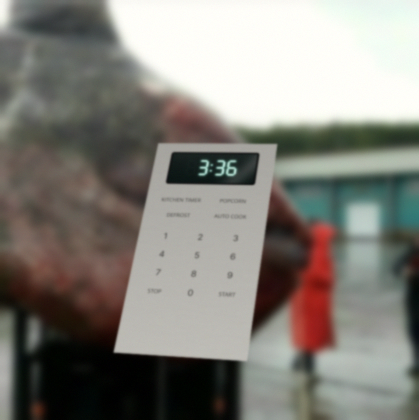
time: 3:36
